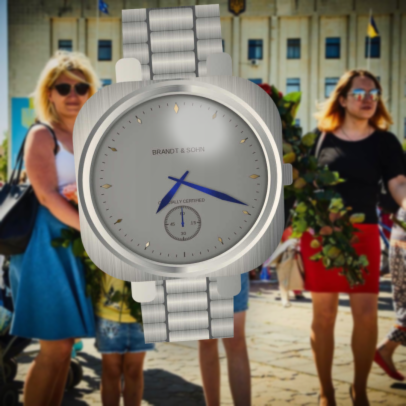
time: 7:19
